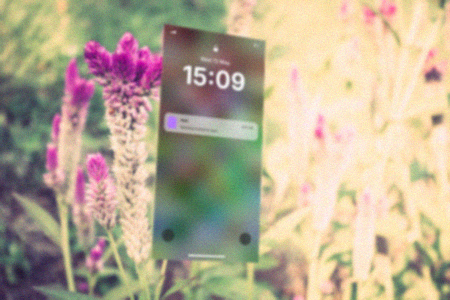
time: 15:09
